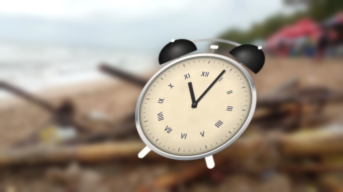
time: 11:04
